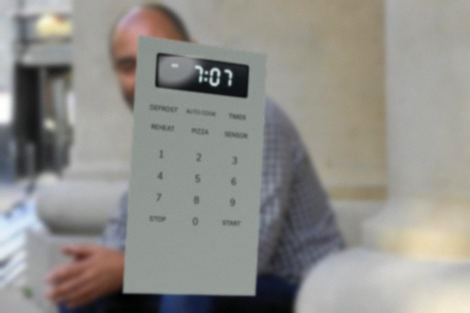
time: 7:07
